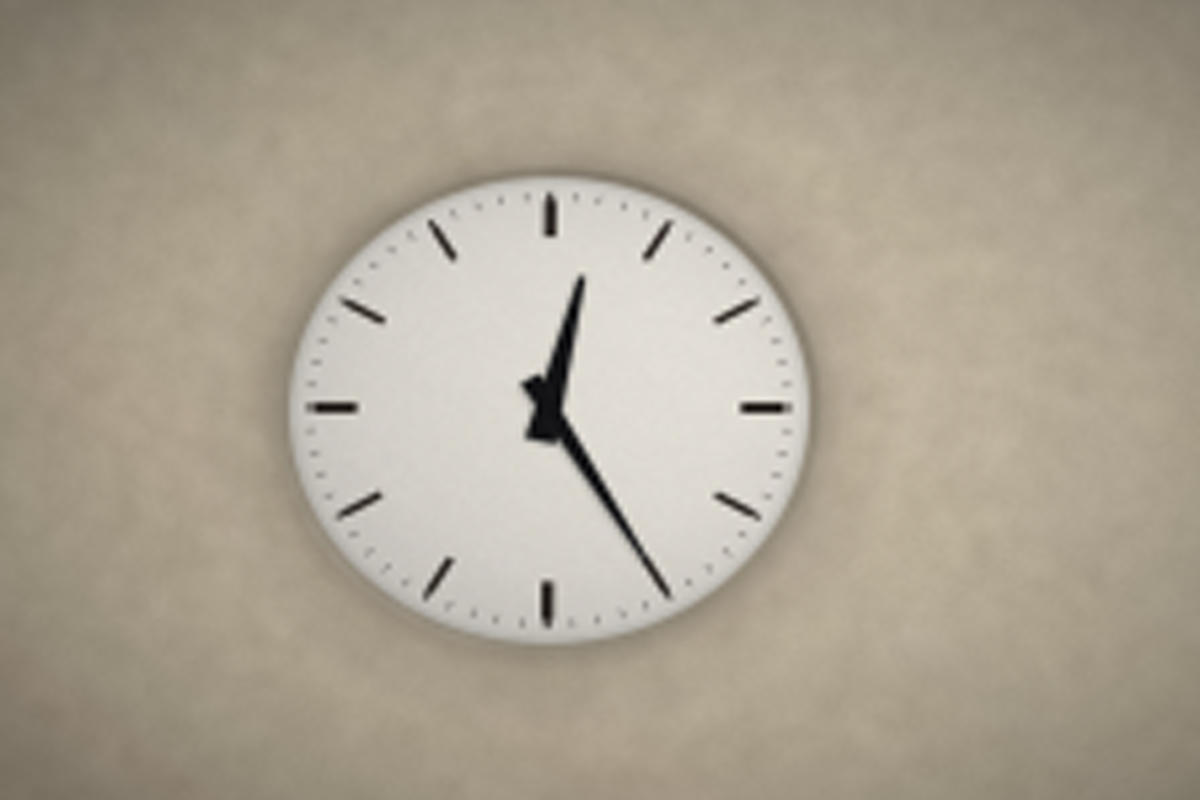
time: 12:25
